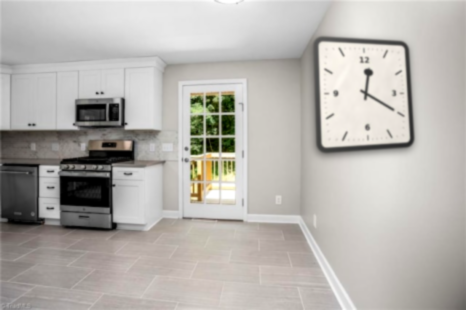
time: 12:20
